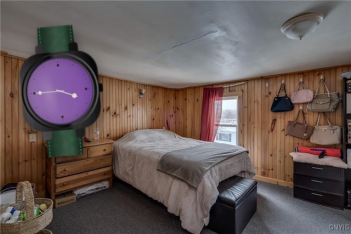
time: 3:45
